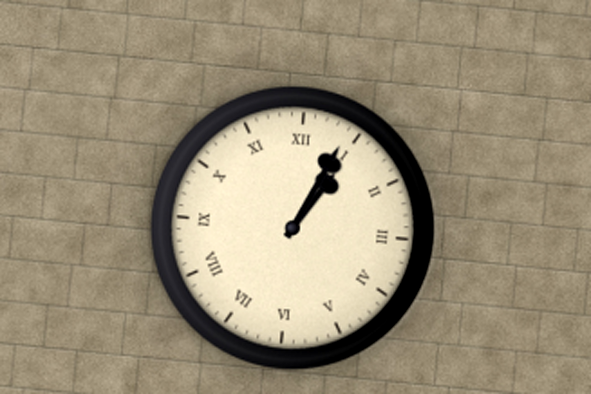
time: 1:04
